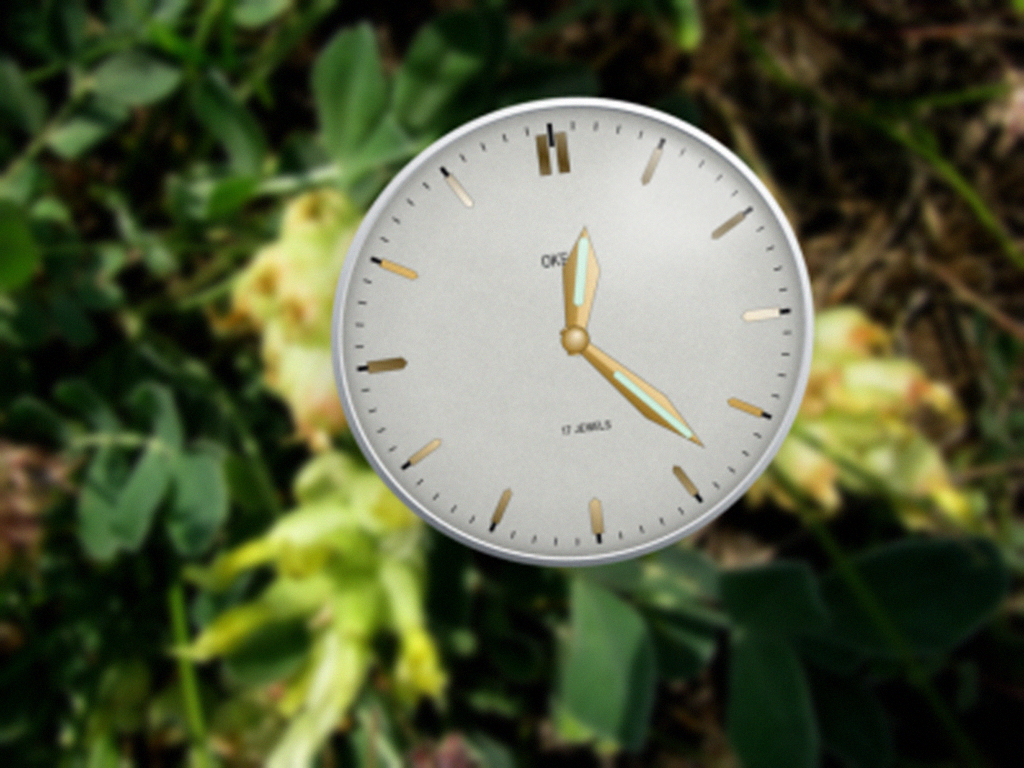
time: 12:23
